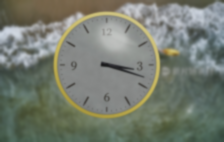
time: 3:18
